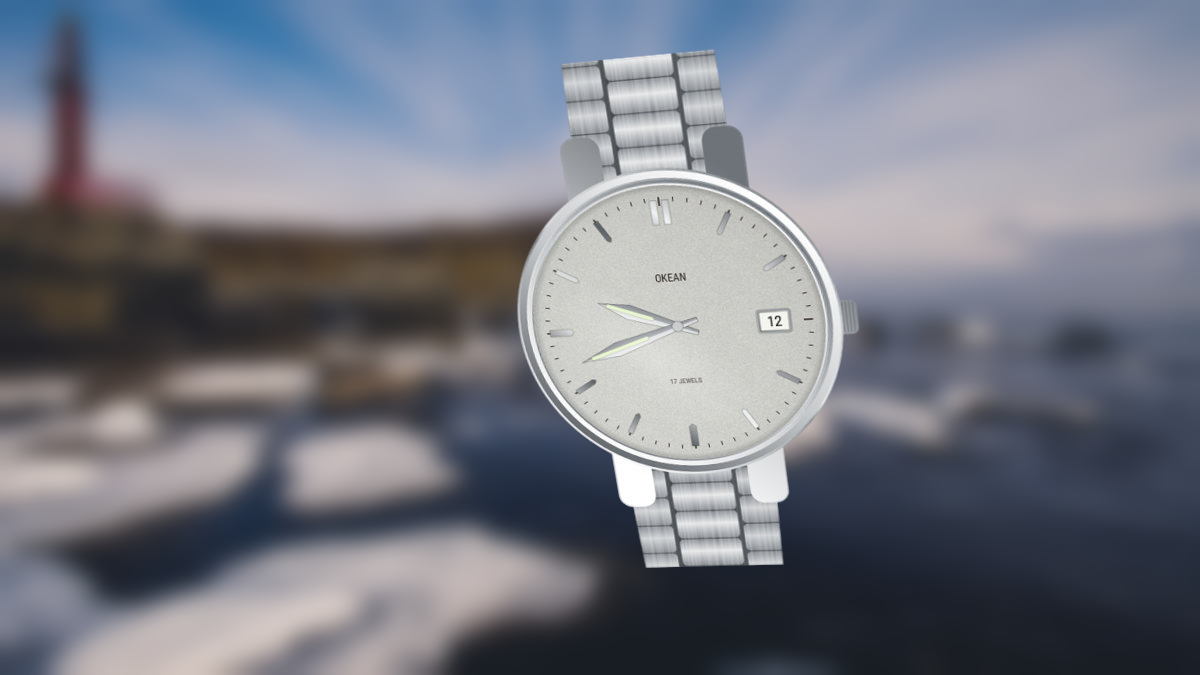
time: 9:42
